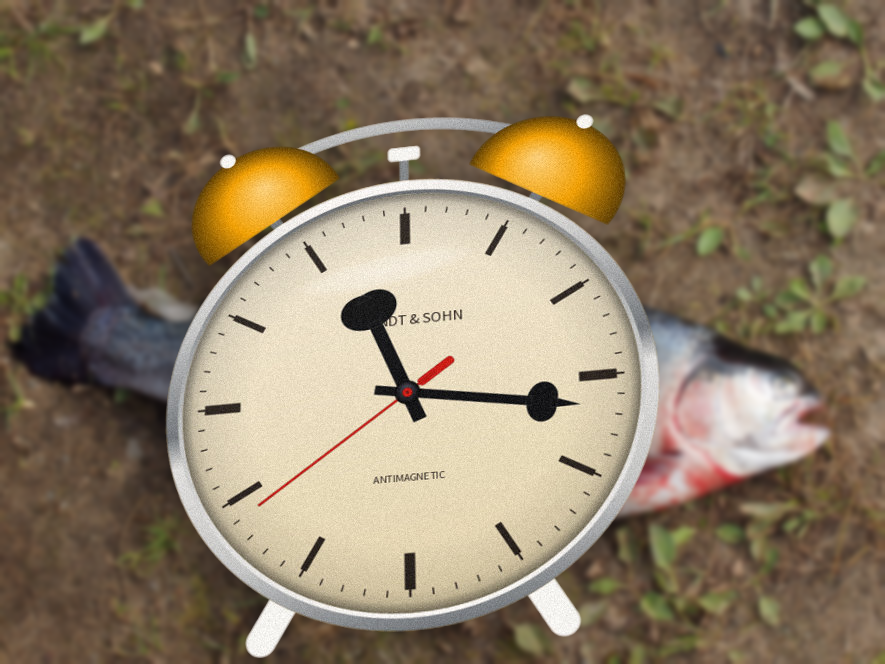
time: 11:16:39
